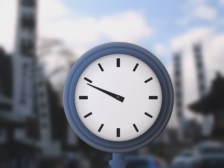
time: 9:49
